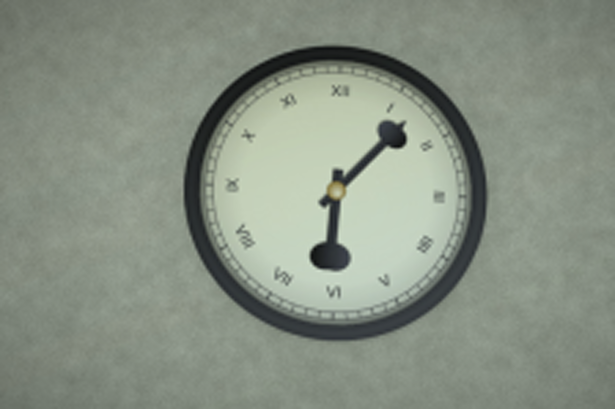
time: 6:07
